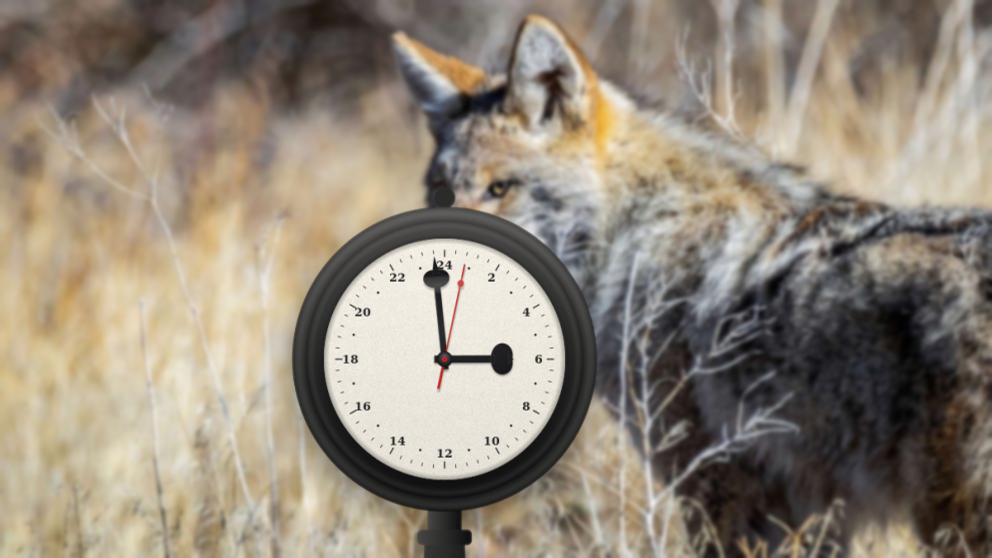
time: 5:59:02
